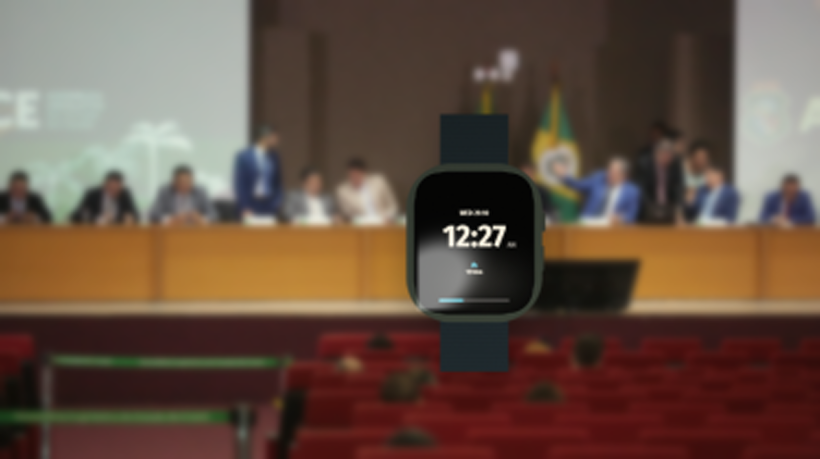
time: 12:27
